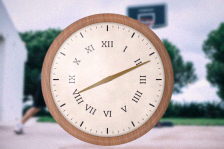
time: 8:11
